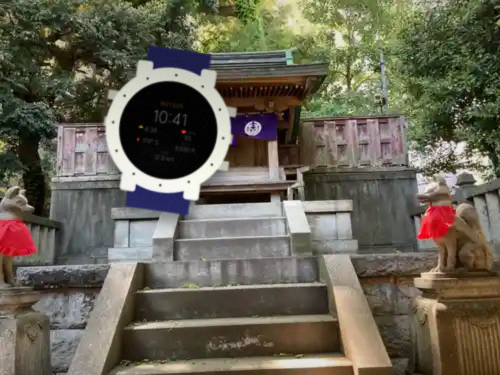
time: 10:41
